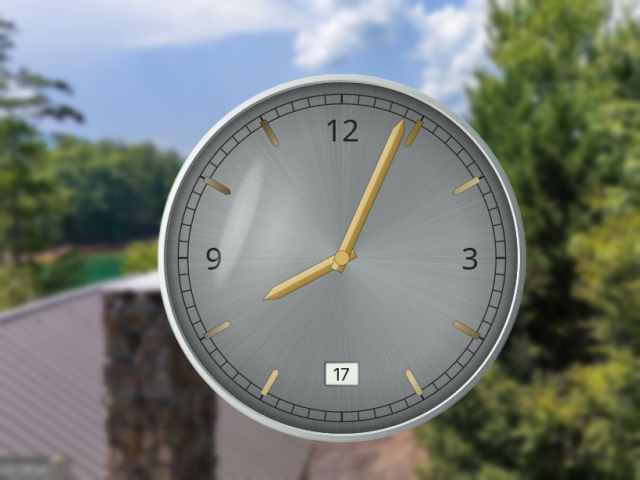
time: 8:04
